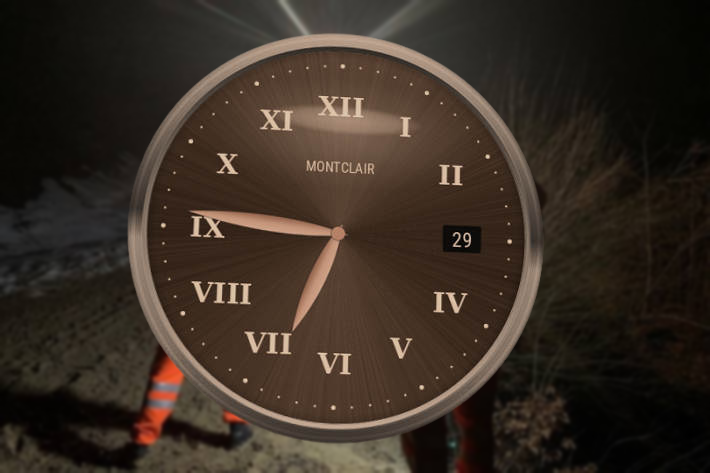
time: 6:46
